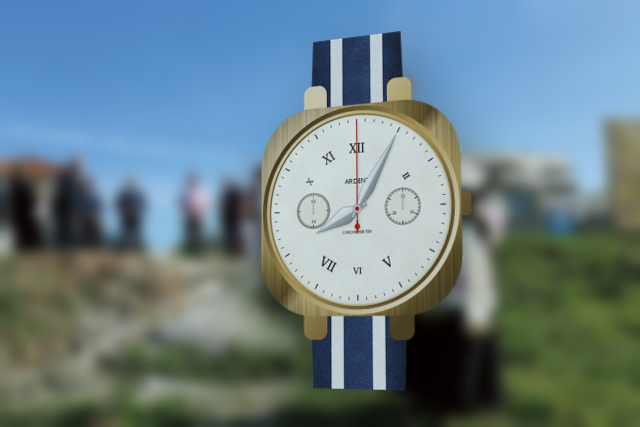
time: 8:05
